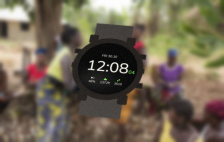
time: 12:08
